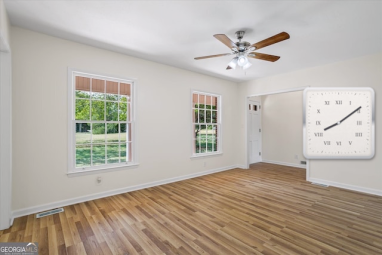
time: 8:09
